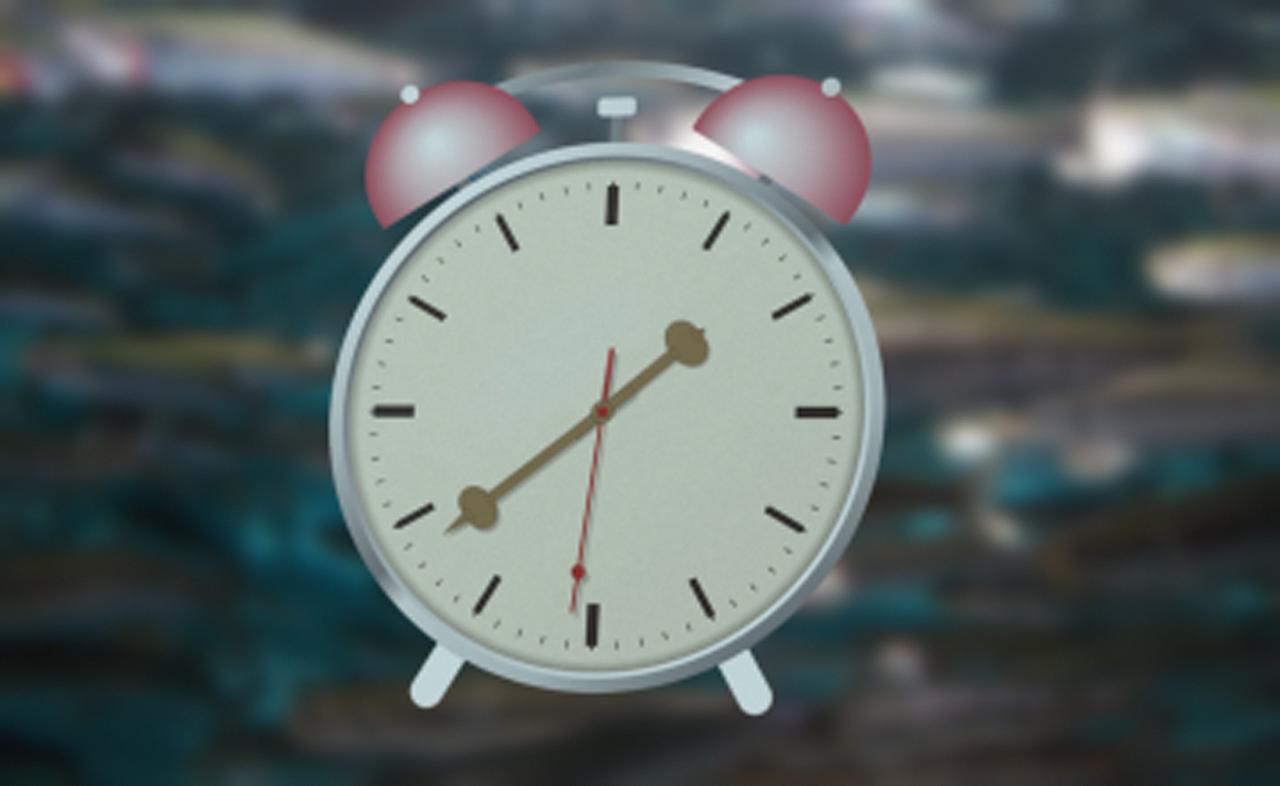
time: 1:38:31
